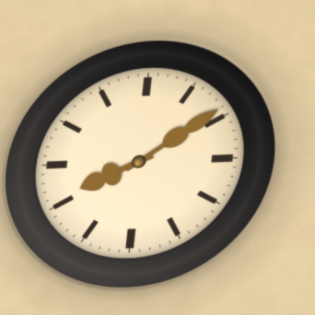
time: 8:09
